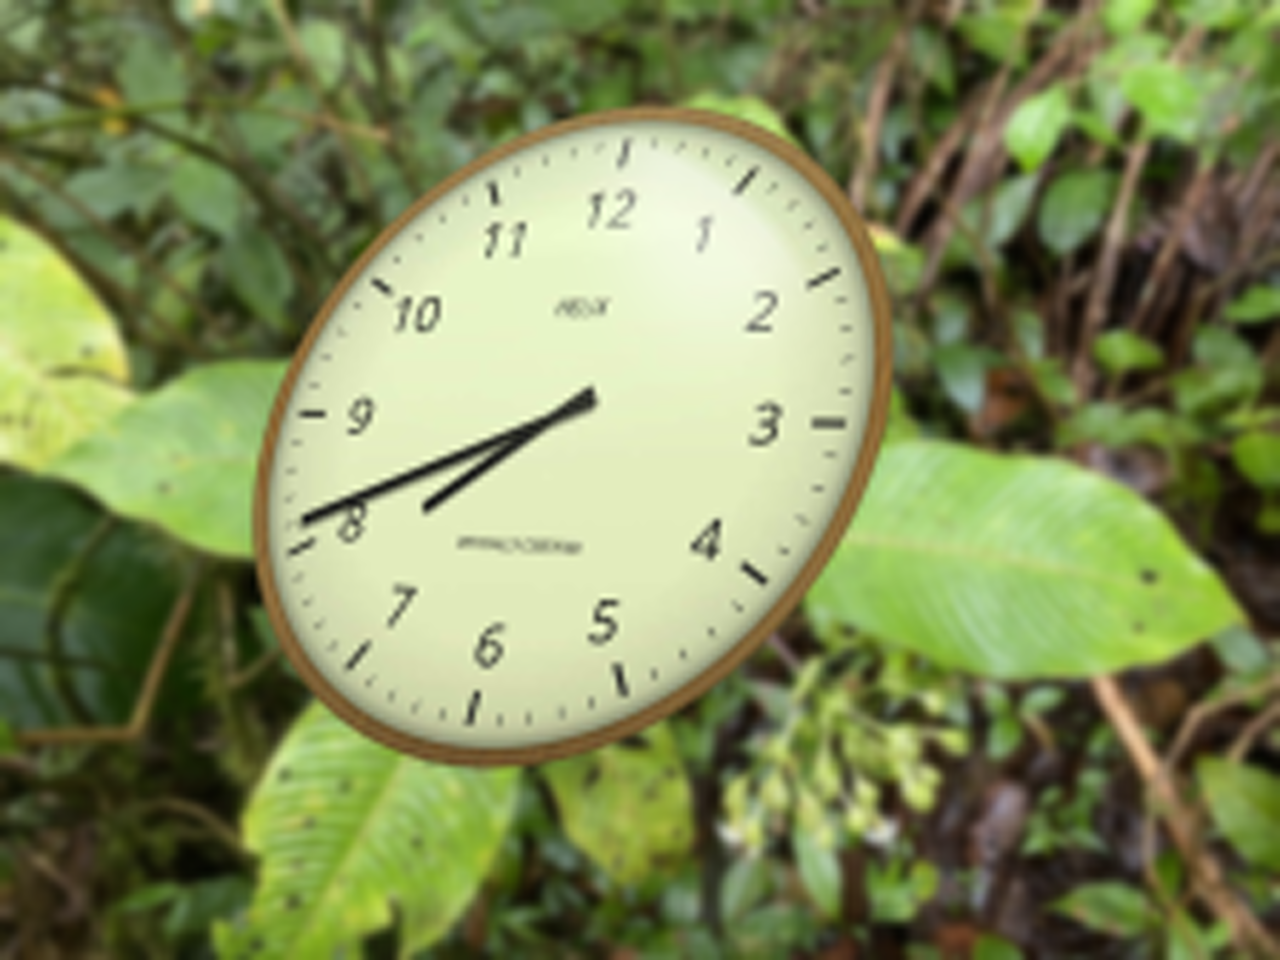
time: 7:41
